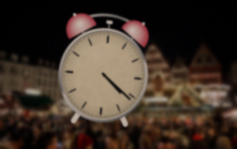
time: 4:21
